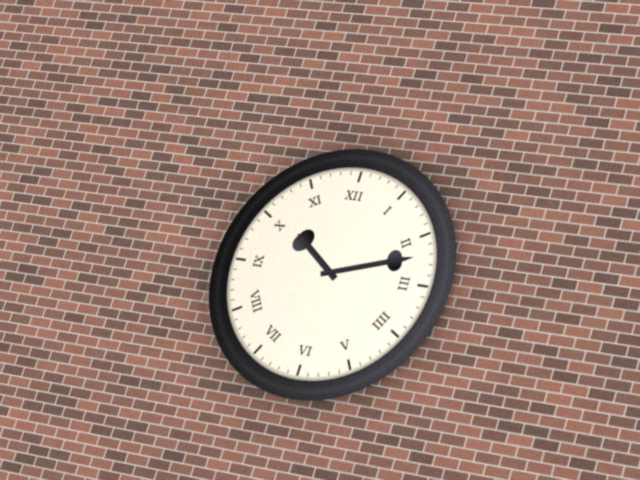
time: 10:12
